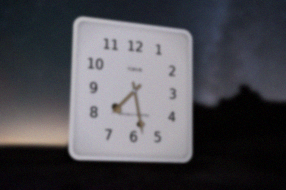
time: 7:28
